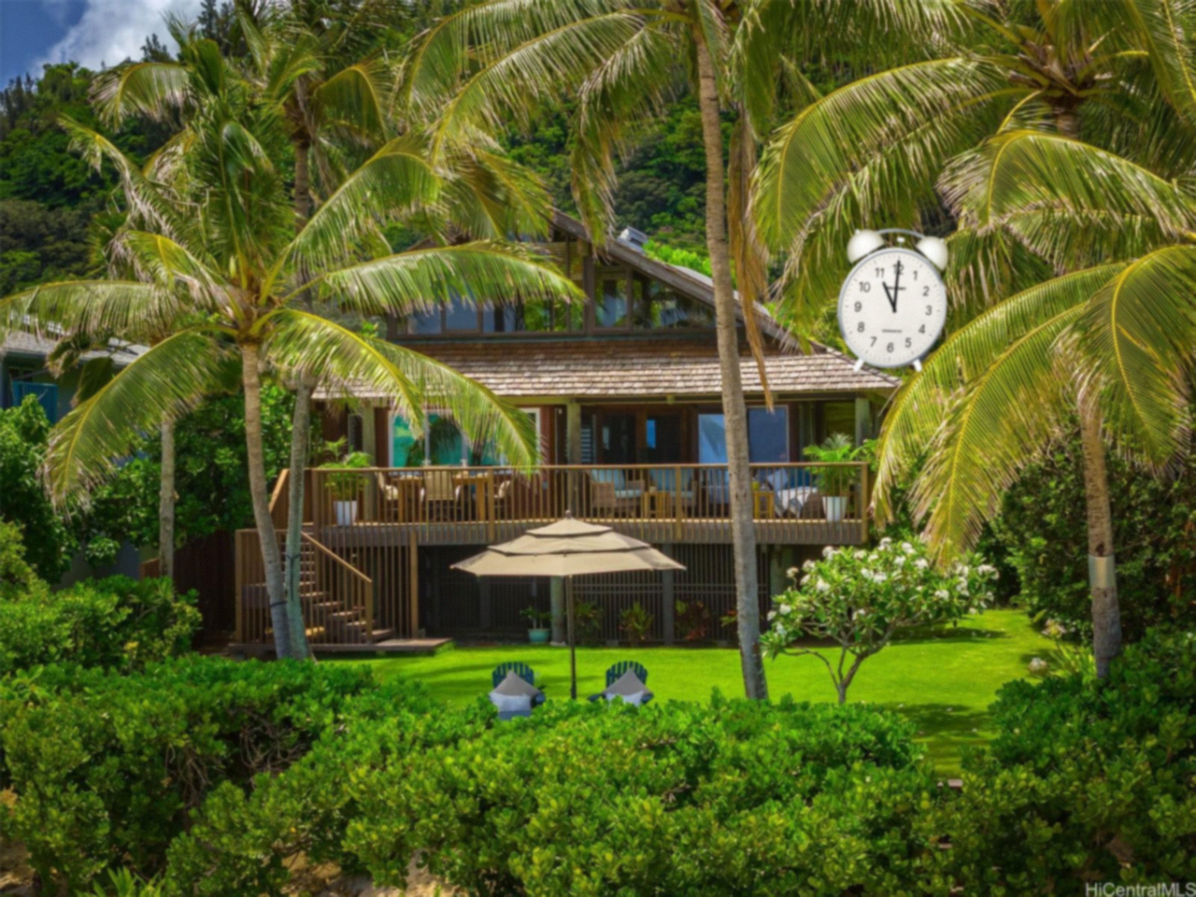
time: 11:00
